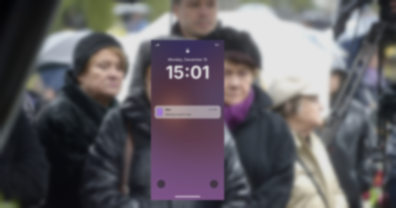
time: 15:01
